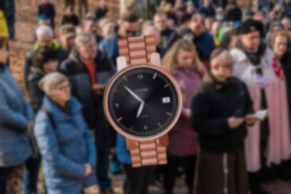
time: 6:53
